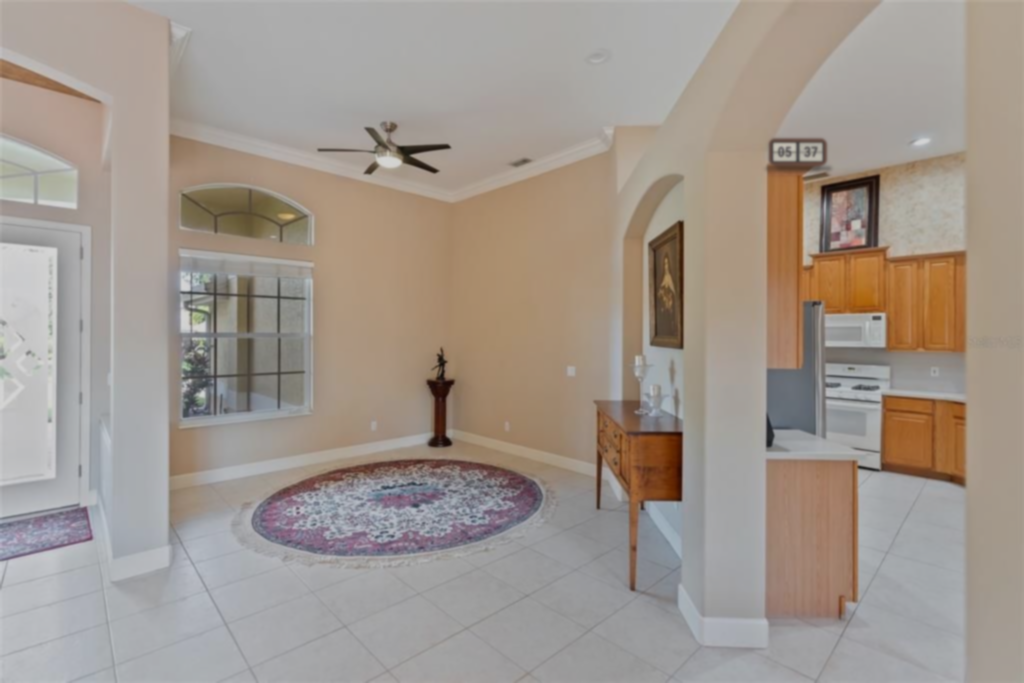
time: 5:37
